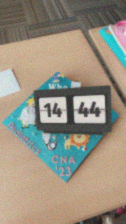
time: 14:44
